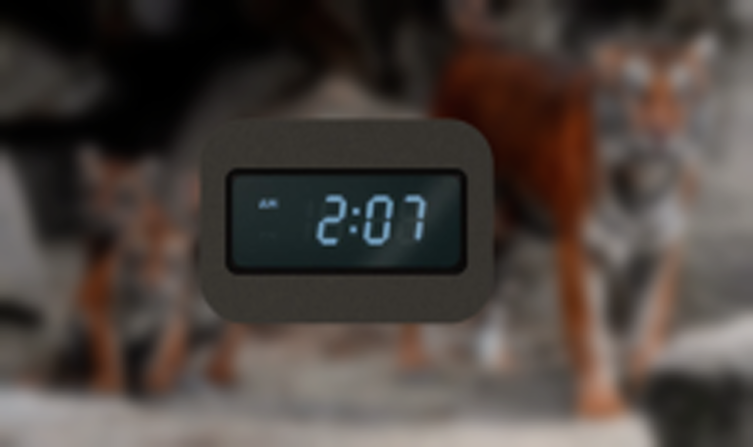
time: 2:07
